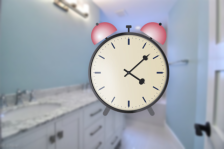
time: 4:08
